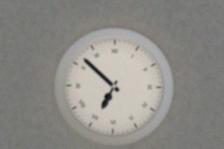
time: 6:52
